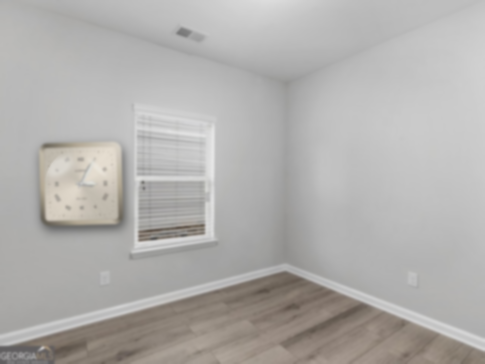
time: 3:05
